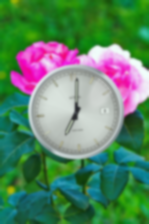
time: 7:01
